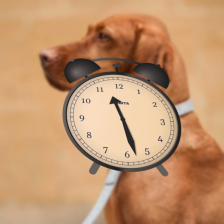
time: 11:28
